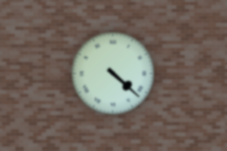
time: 4:22
